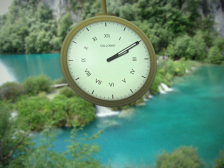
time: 2:10
